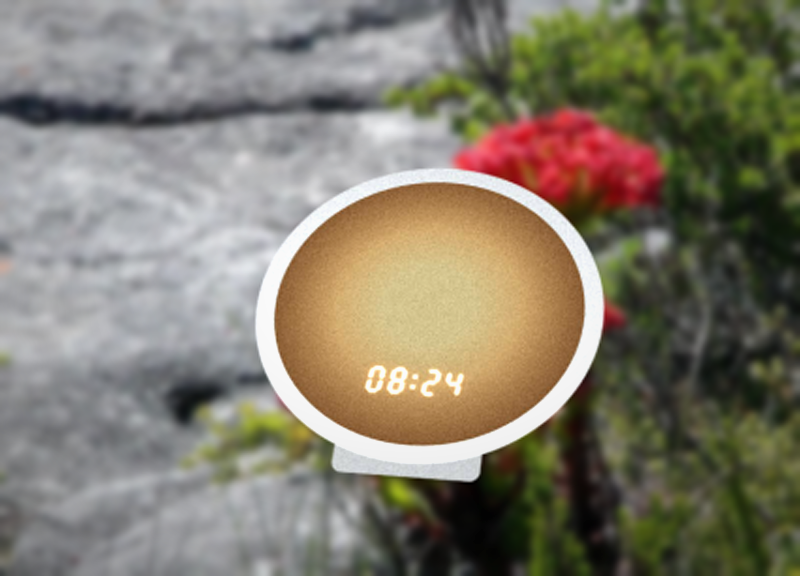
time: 8:24
